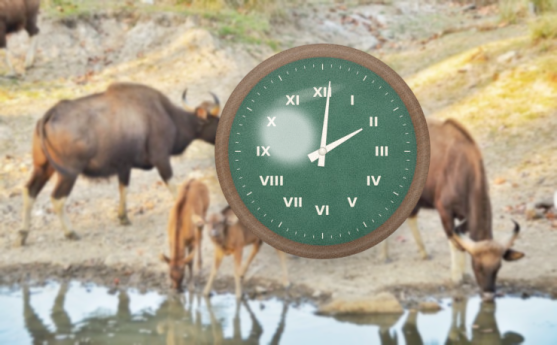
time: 2:01
